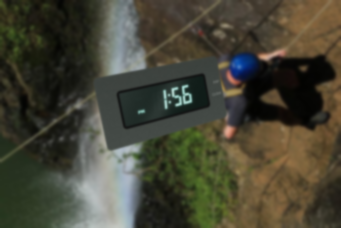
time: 1:56
